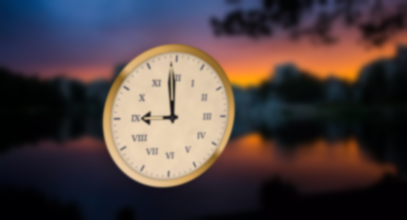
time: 8:59
